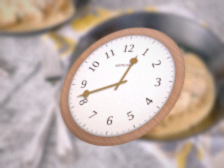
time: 12:42
